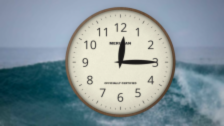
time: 12:15
